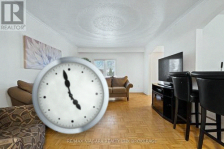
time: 4:58
